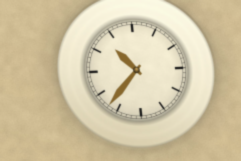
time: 10:37
